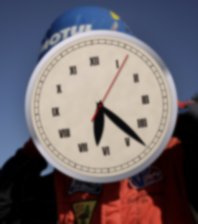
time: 6:23:06
